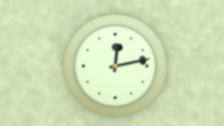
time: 12:13
